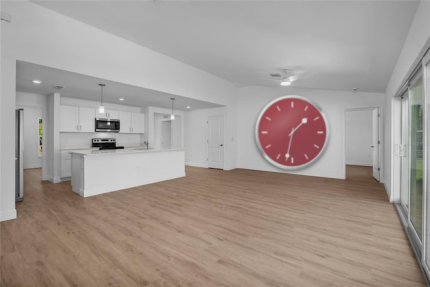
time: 1:32
